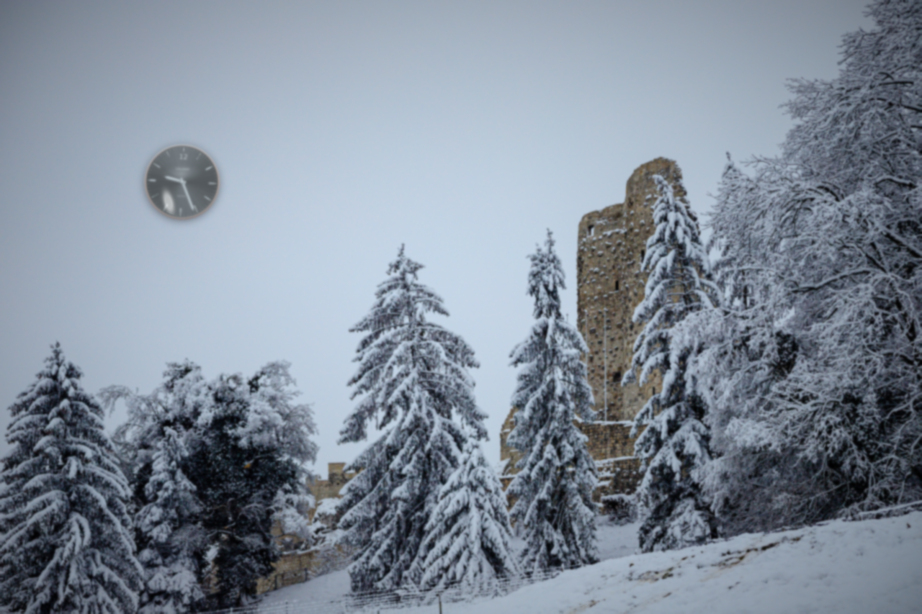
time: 9:26
